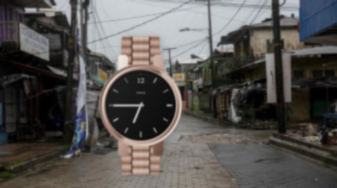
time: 6:45
